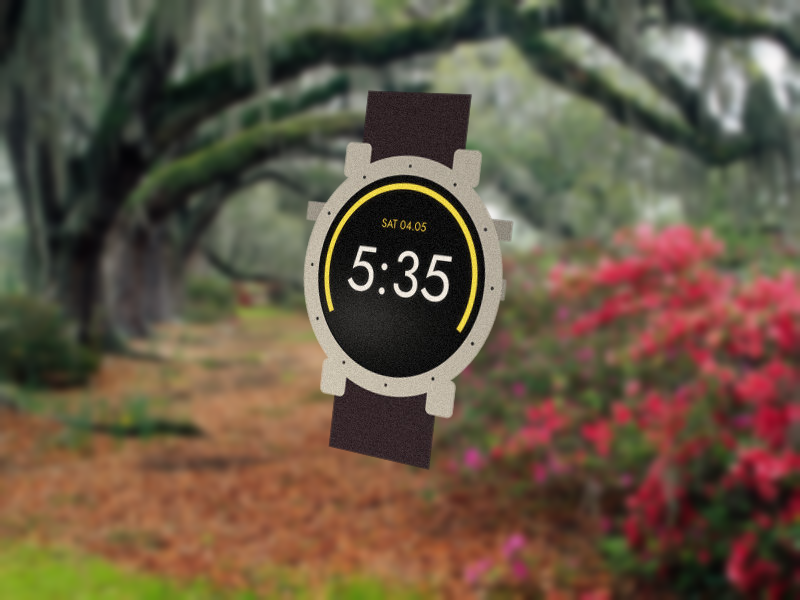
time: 5:35
